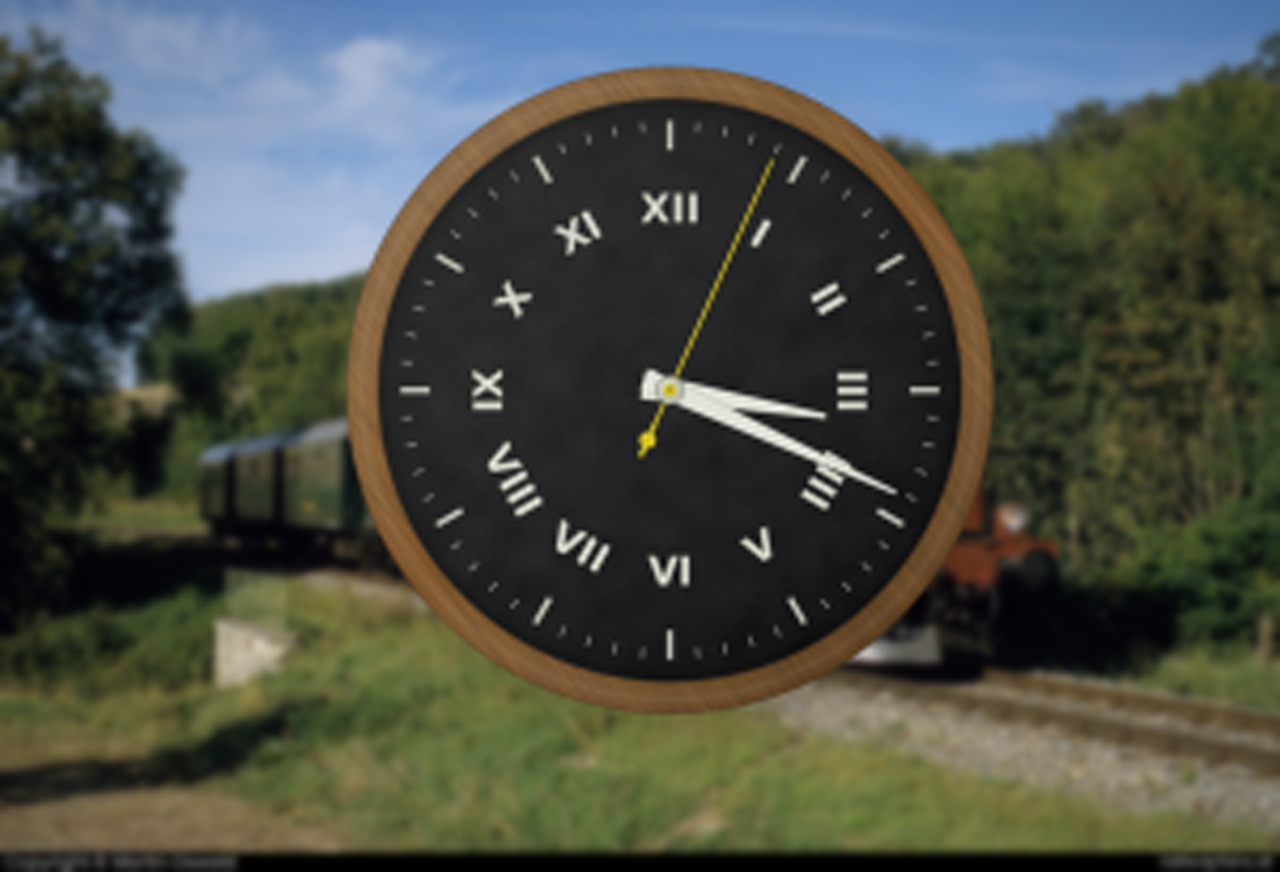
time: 3:19:04
